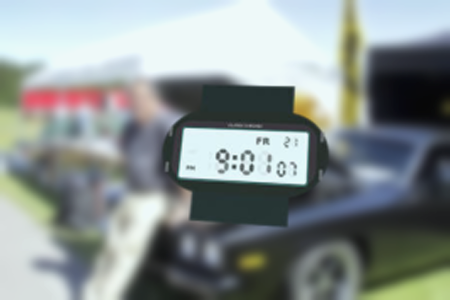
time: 9:01:07
